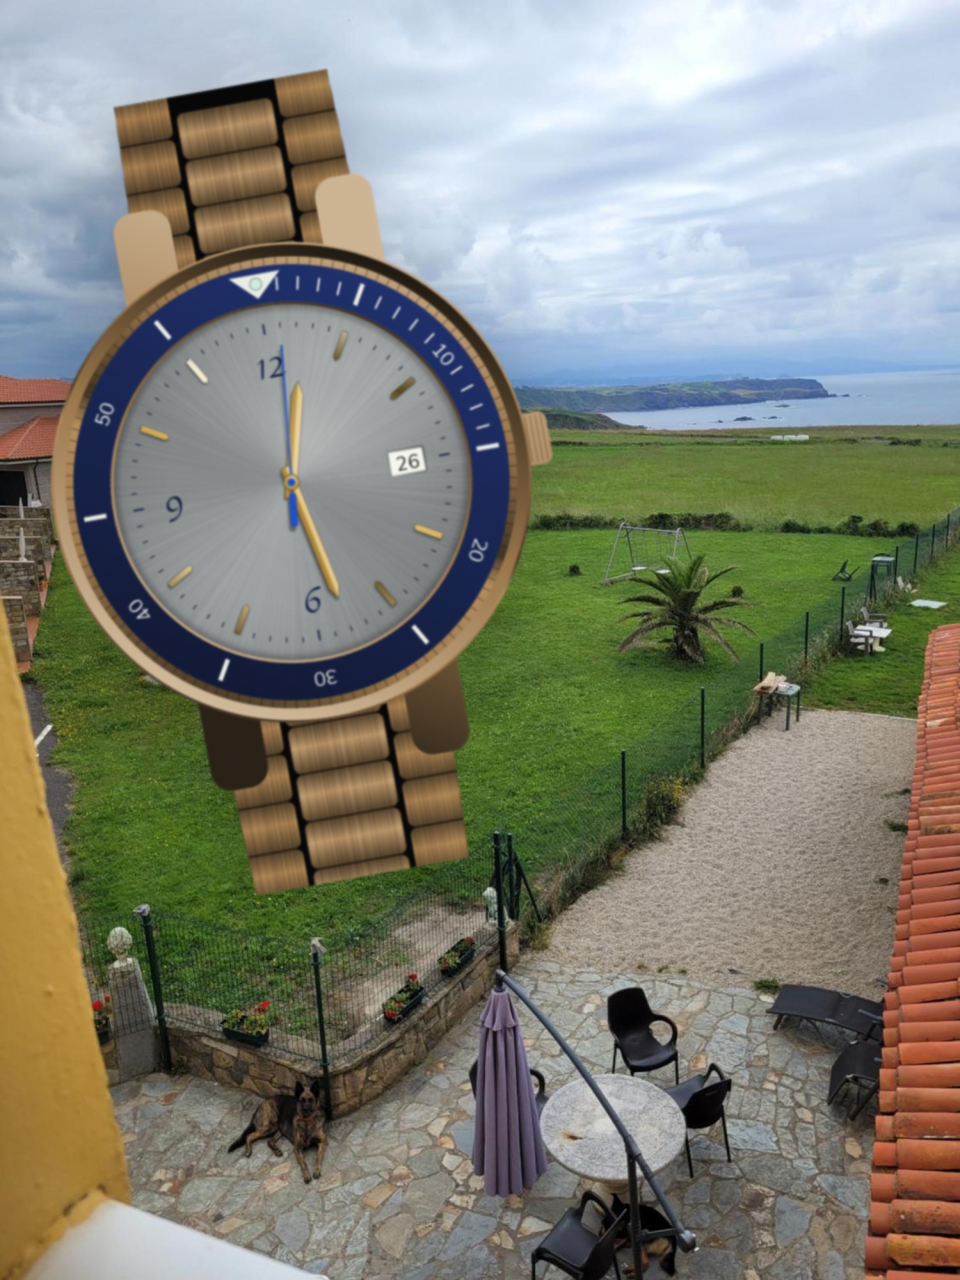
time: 12:28:01
